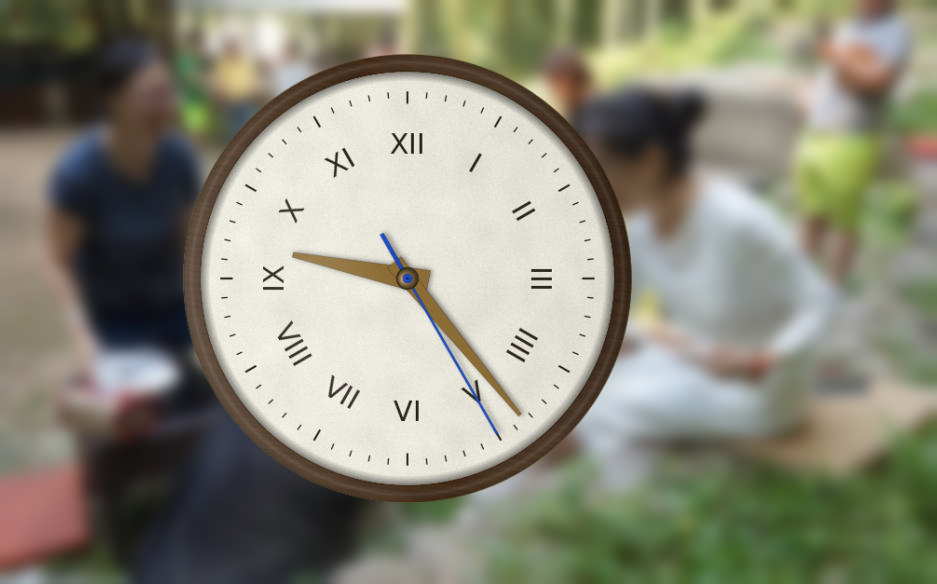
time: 9:23:25
